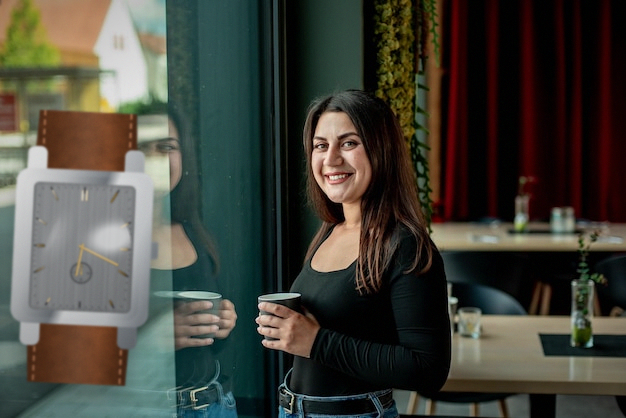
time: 6:19
